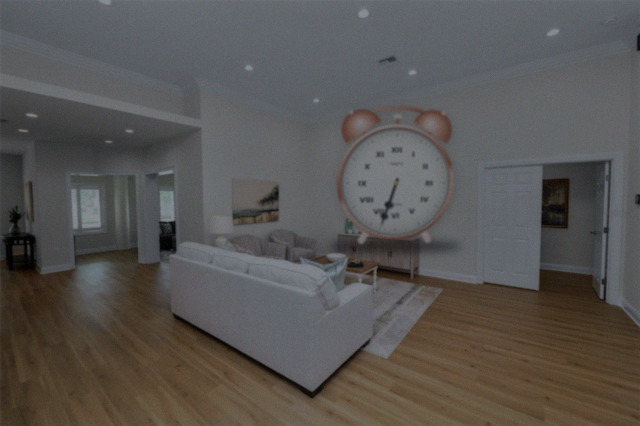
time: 6:33
